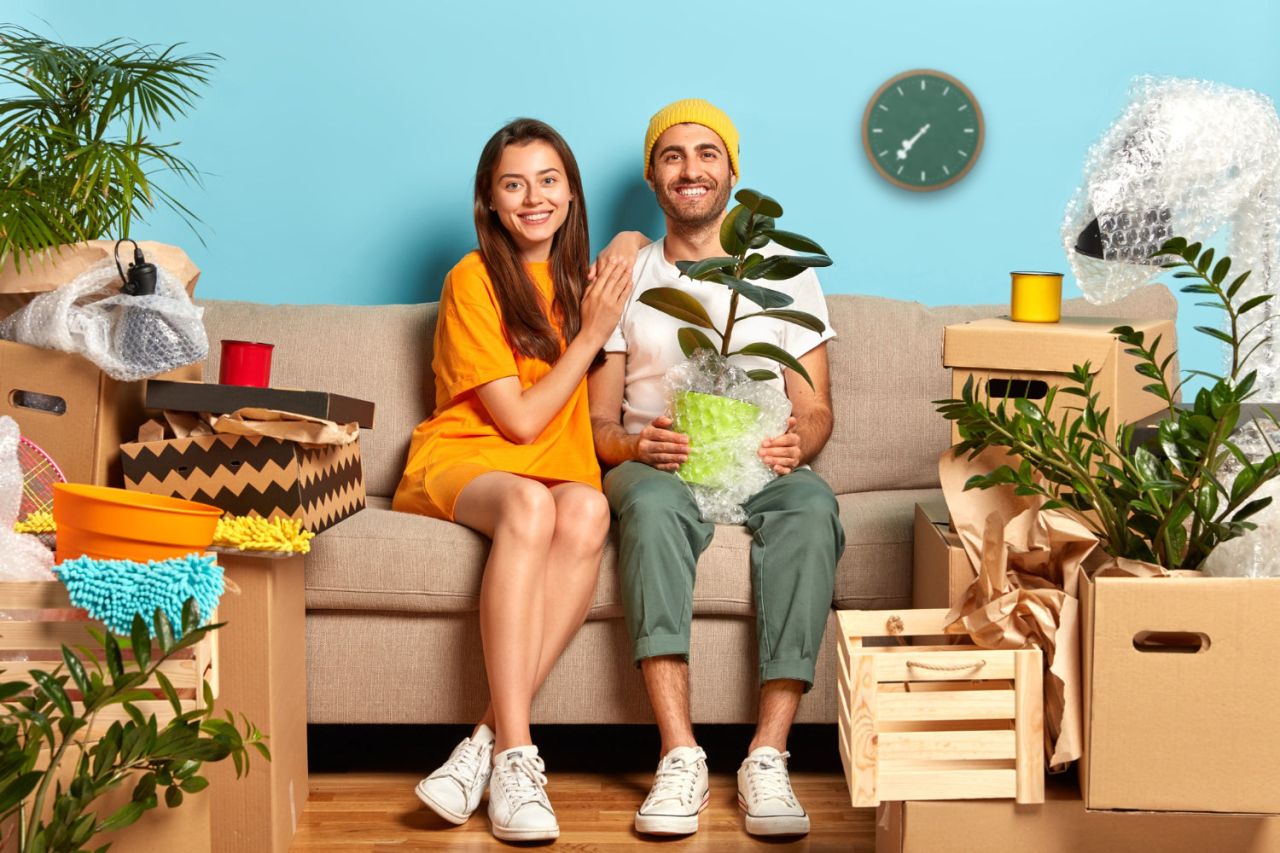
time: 7:37
